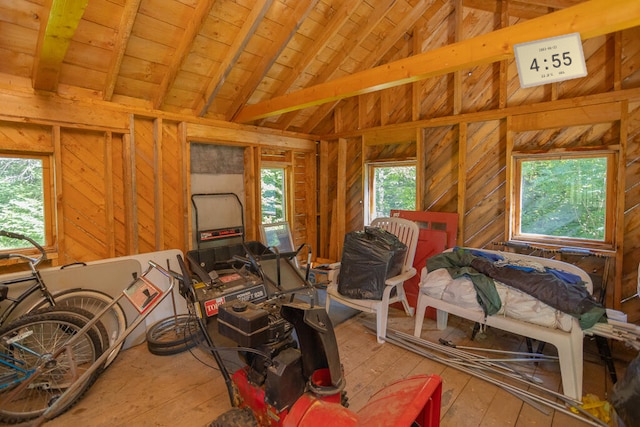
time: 4:55
